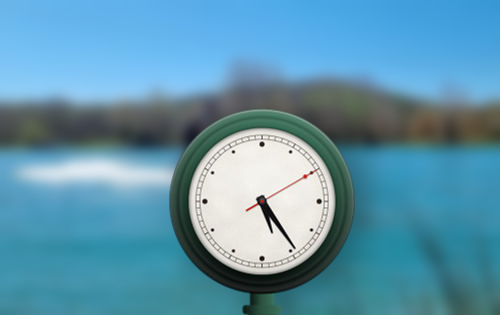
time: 5:24:10
